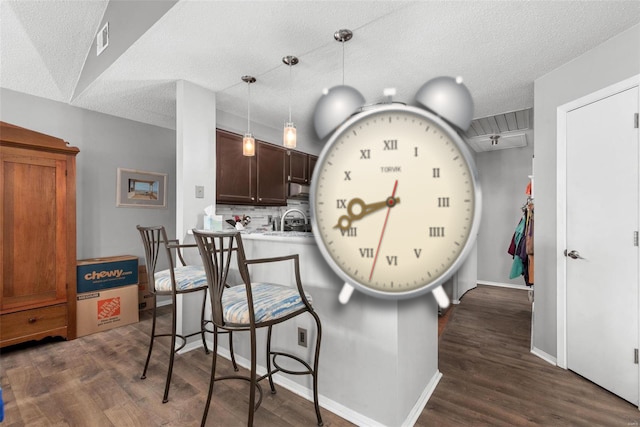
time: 8:41:33
